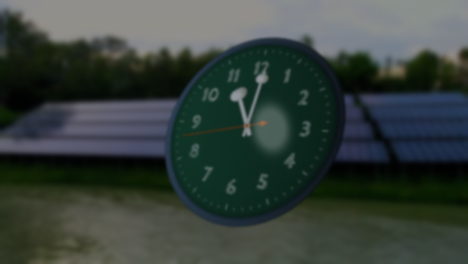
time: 11:00:43
